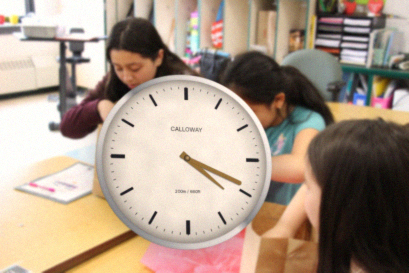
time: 4:19
